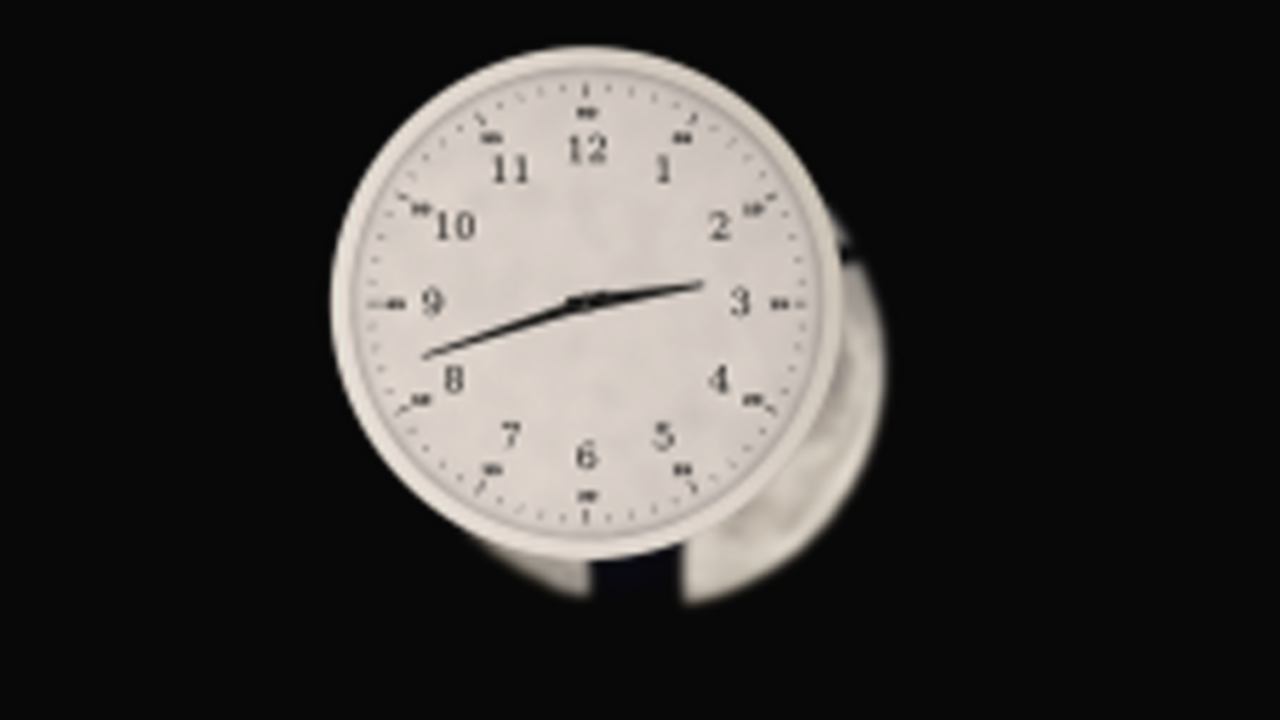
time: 2:42
